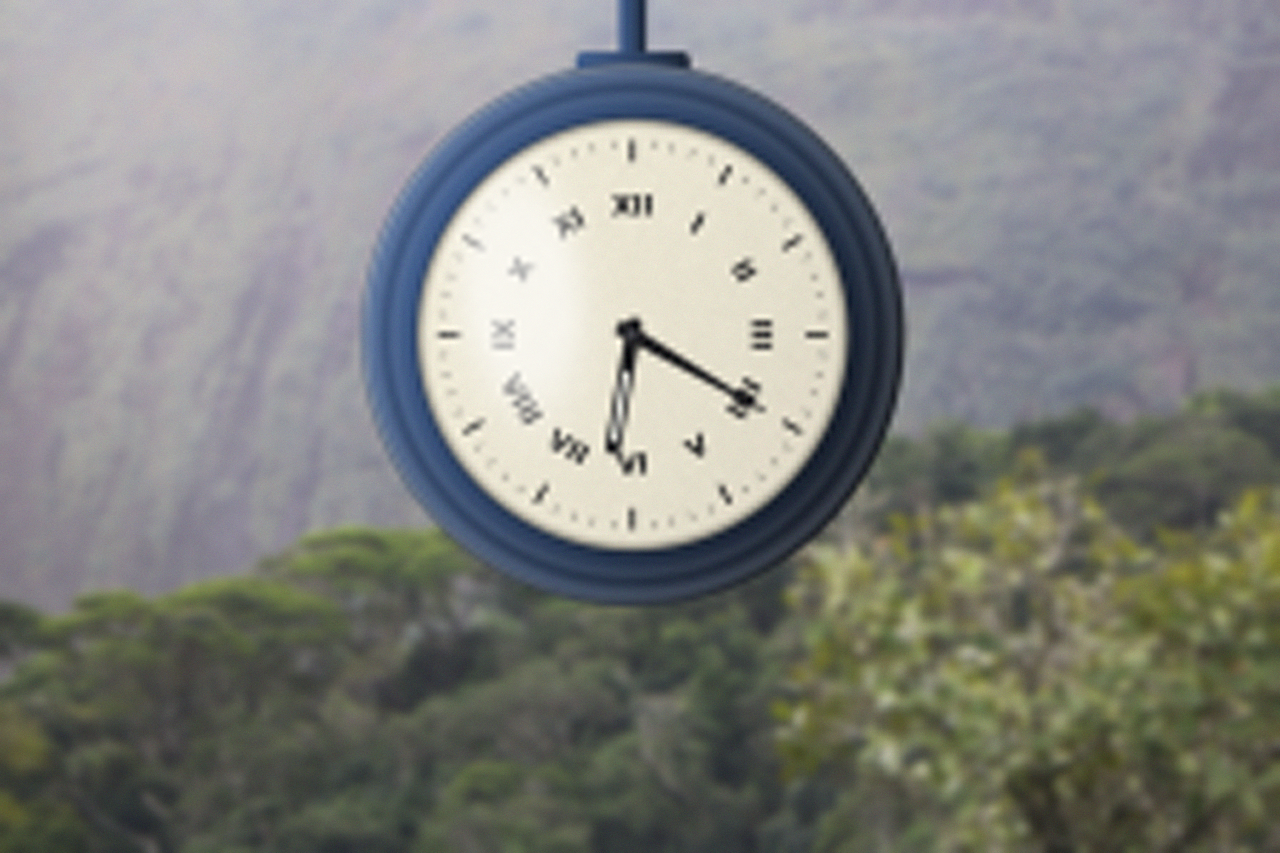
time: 6:20
